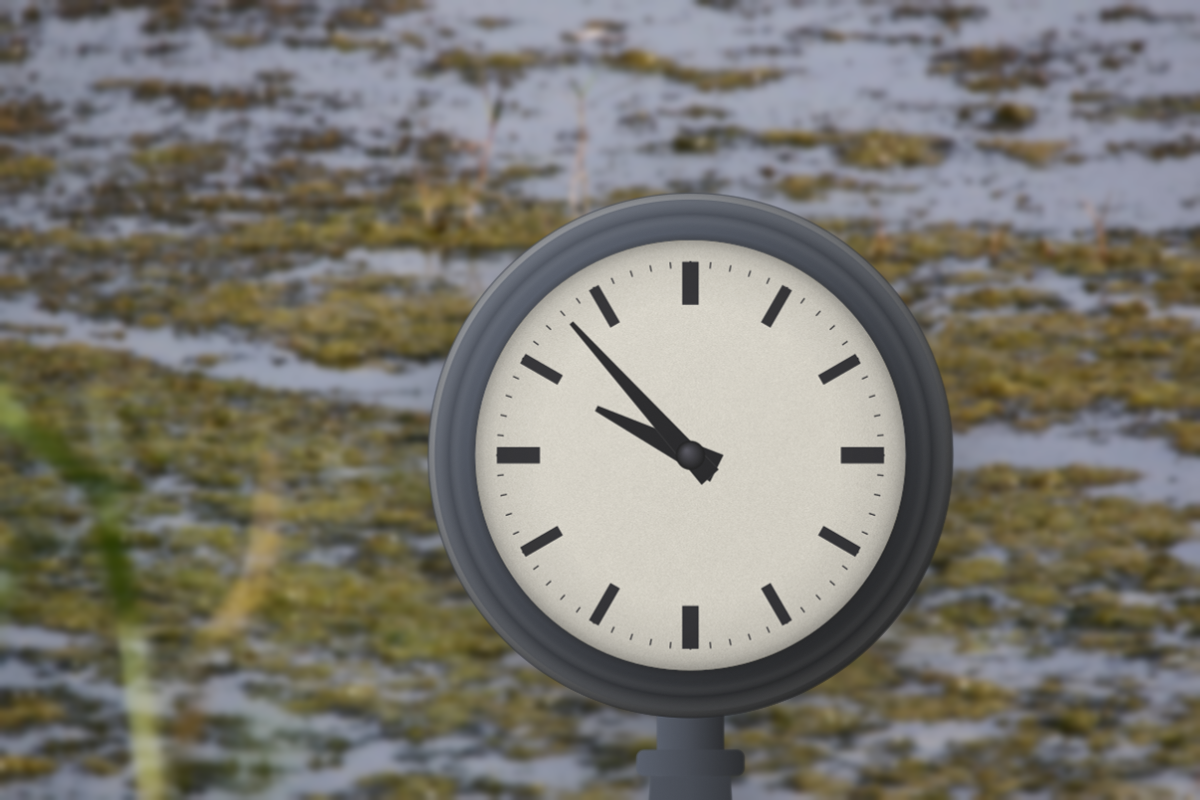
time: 9:53
